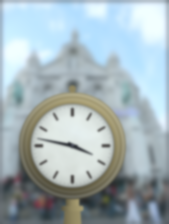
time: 3:47
